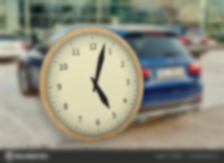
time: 5:03
